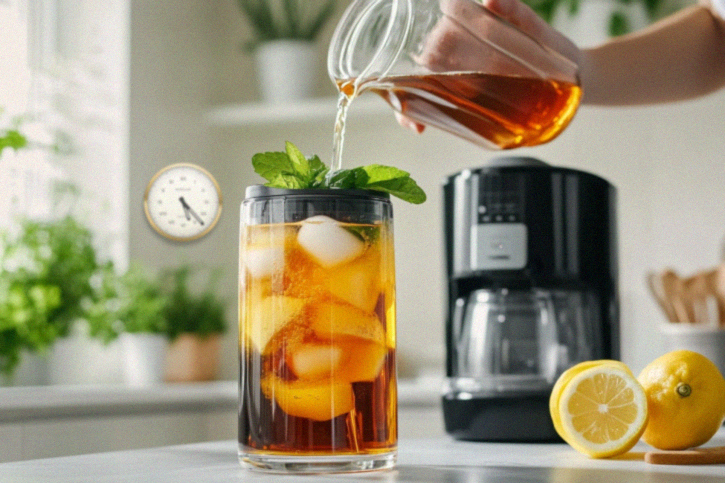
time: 5:23
